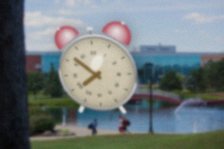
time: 7:52
